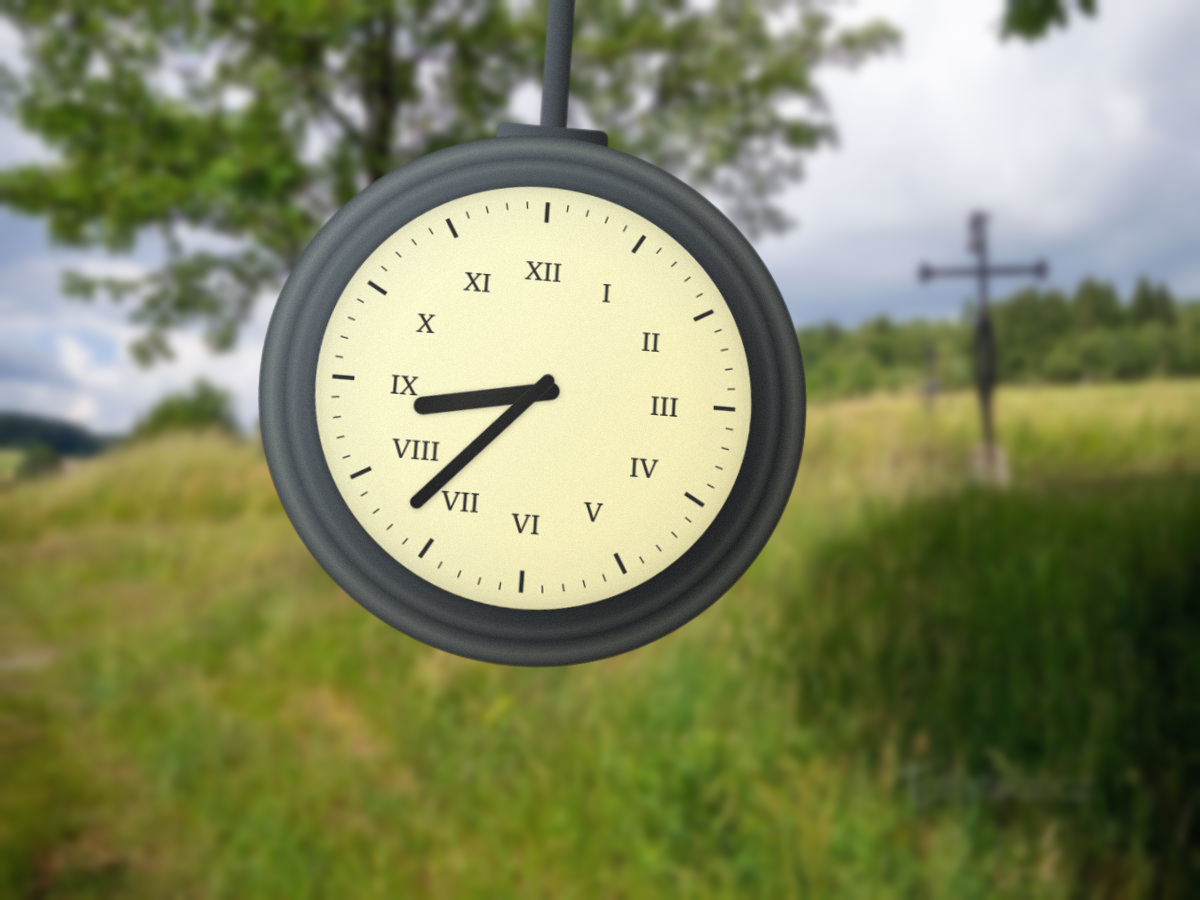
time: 8:37
